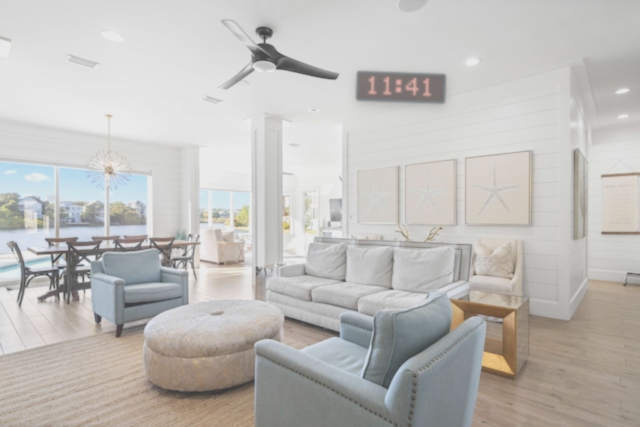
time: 11:41
